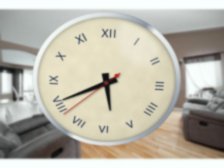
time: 5:40:38
